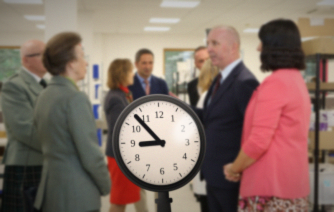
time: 8:53
